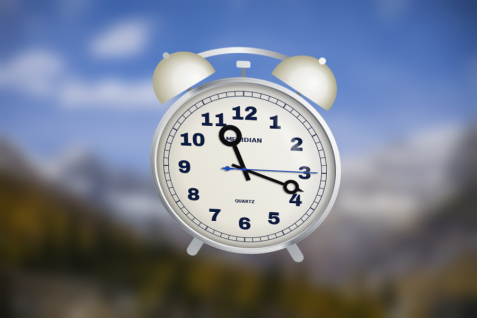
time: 11:18:15
